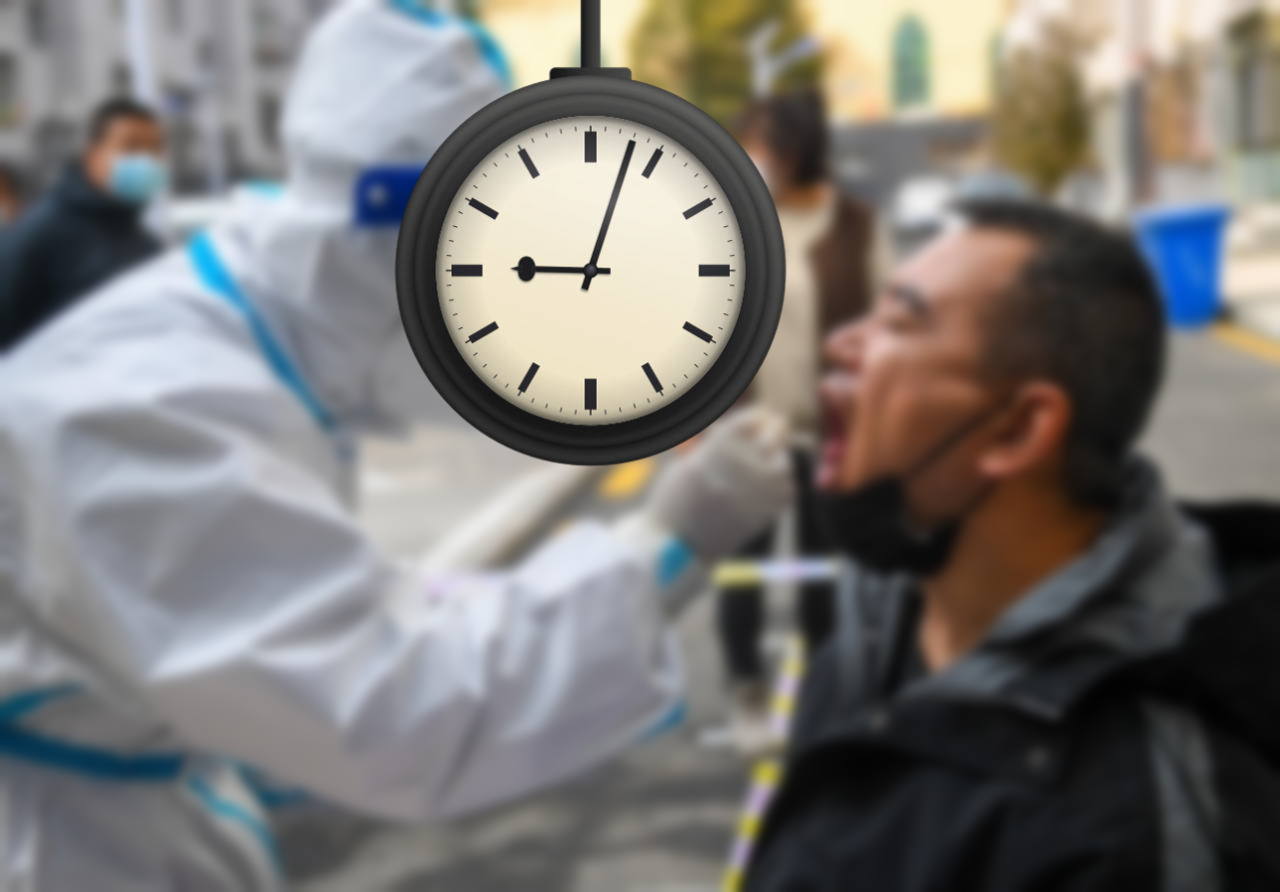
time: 9:03
